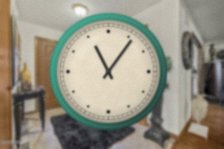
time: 11:06
